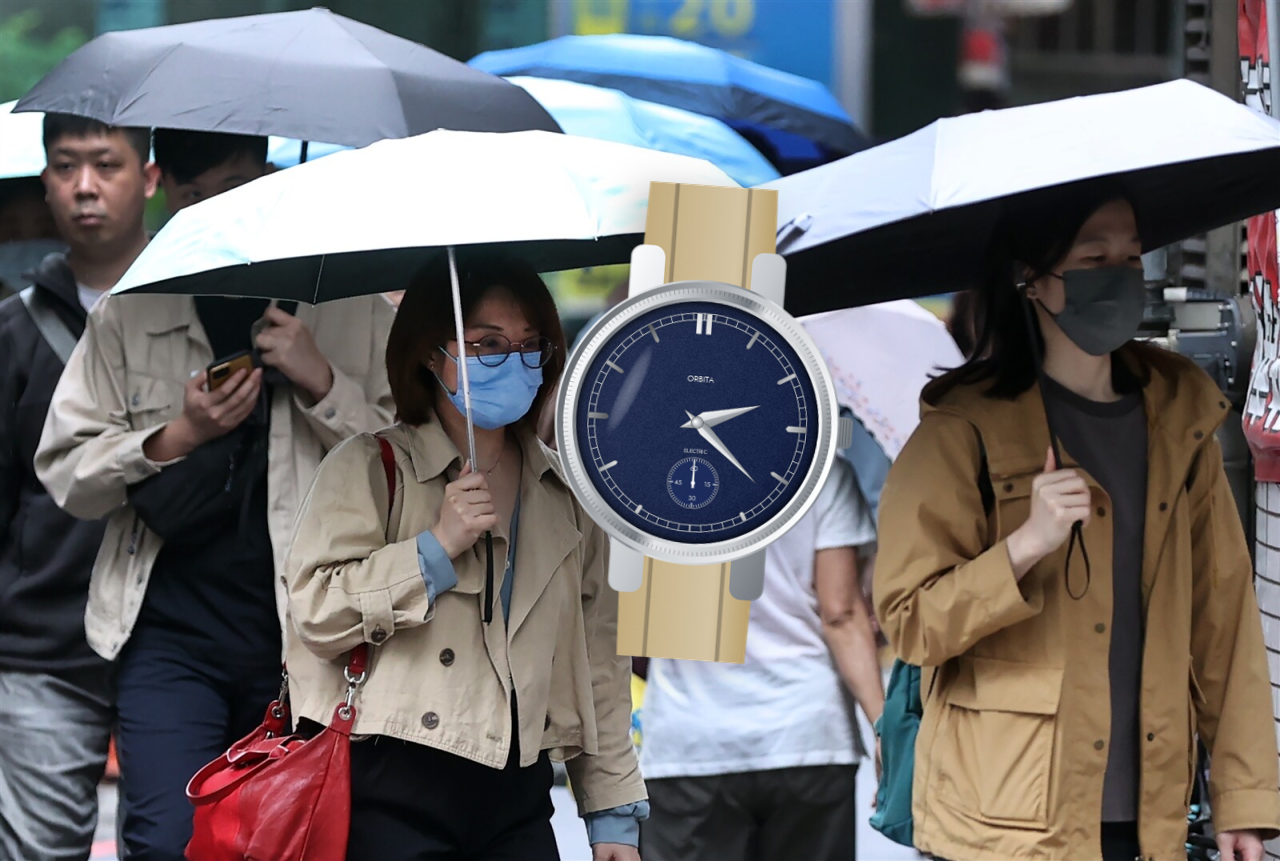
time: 2:22
